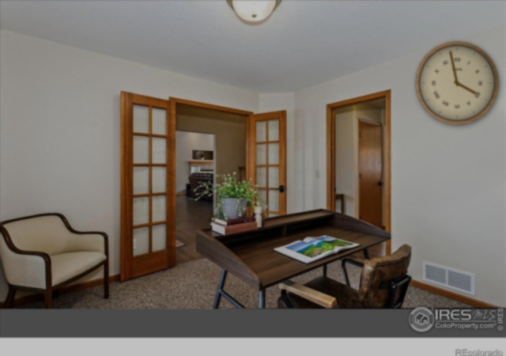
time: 3:58
